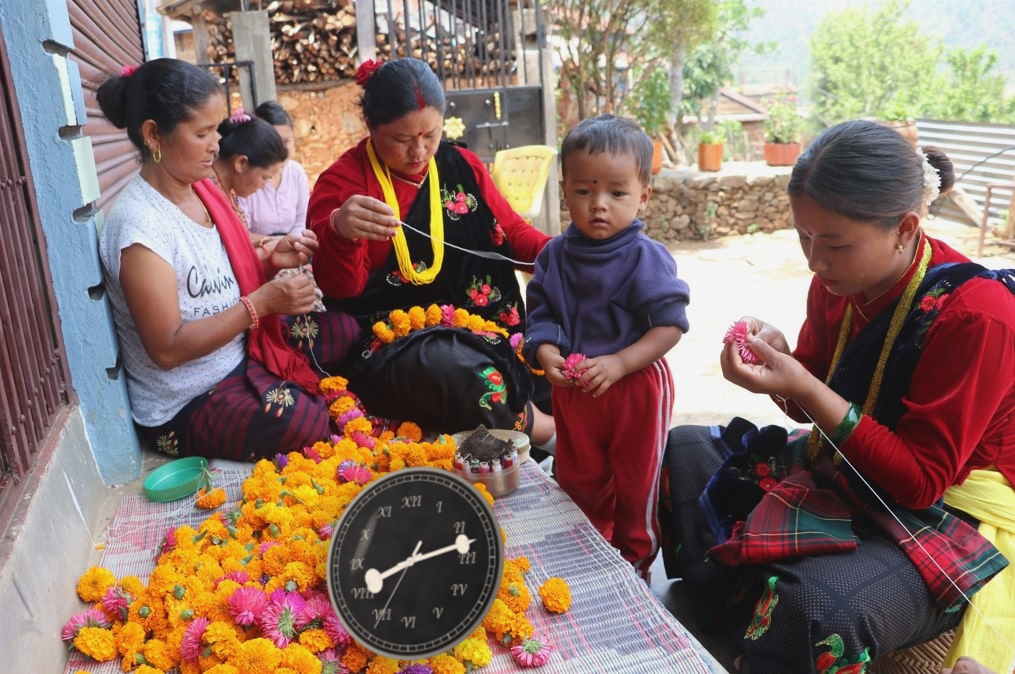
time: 8:12:35
